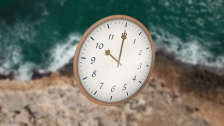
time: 10:00
